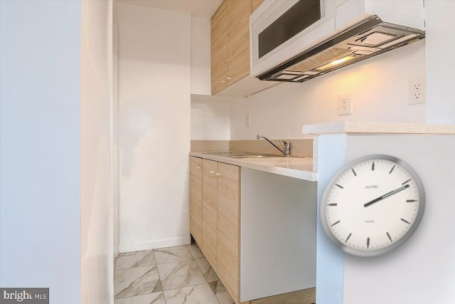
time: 2:11
